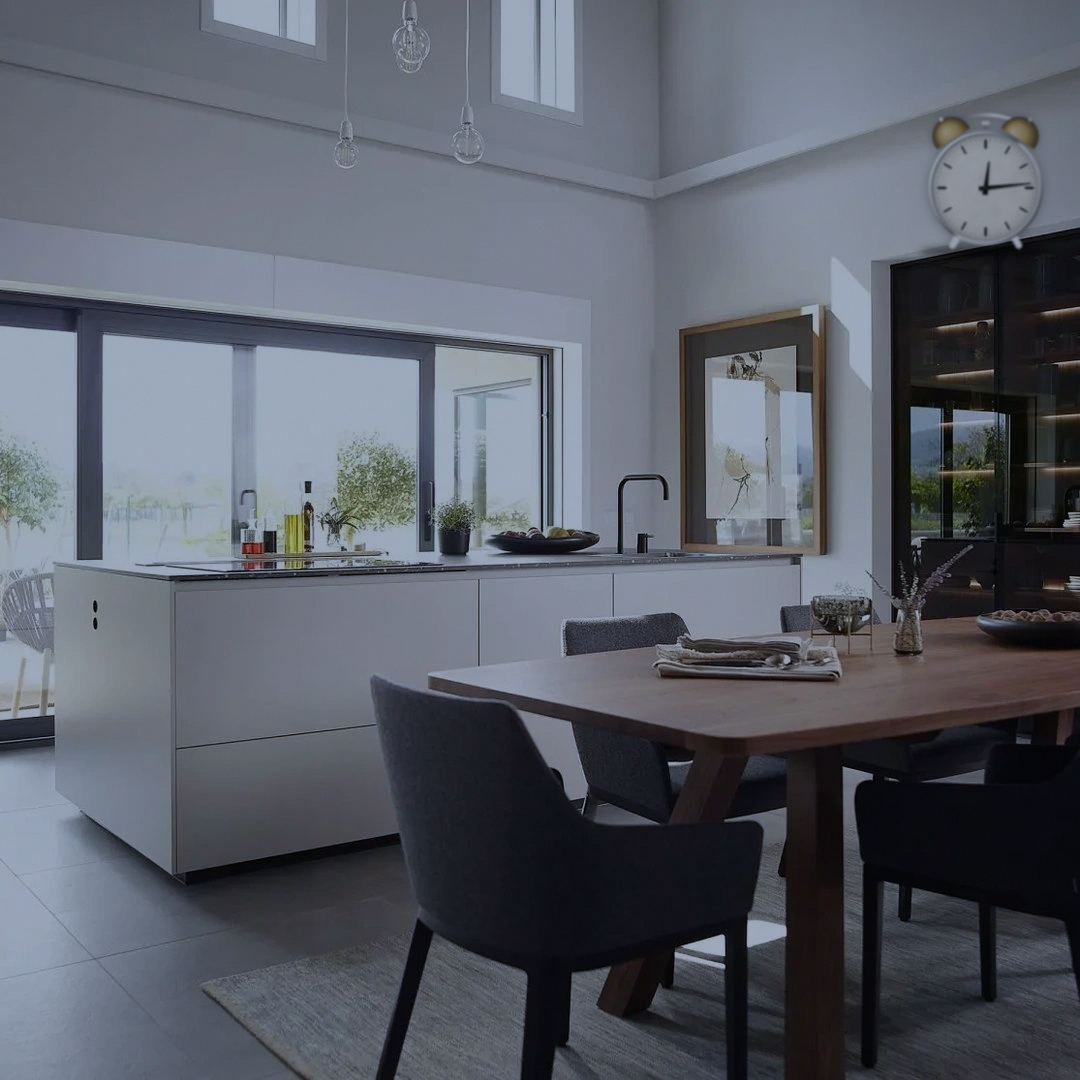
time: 12:14
